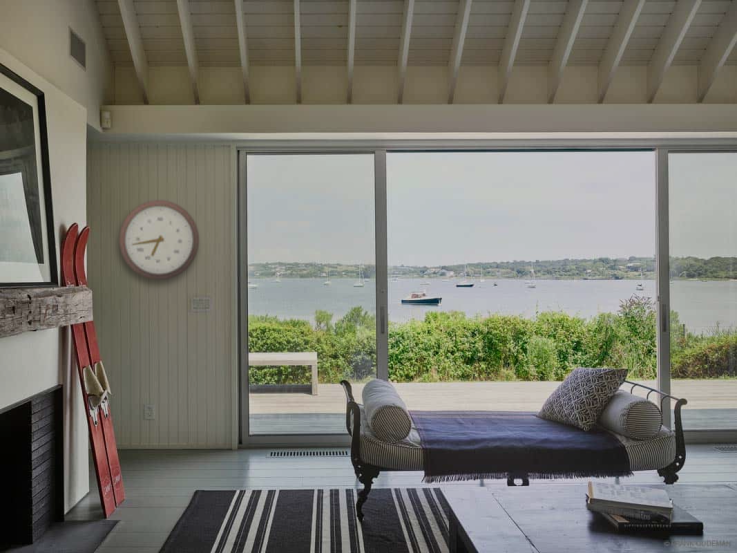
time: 6:43
